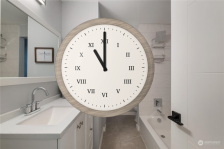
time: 11:00
